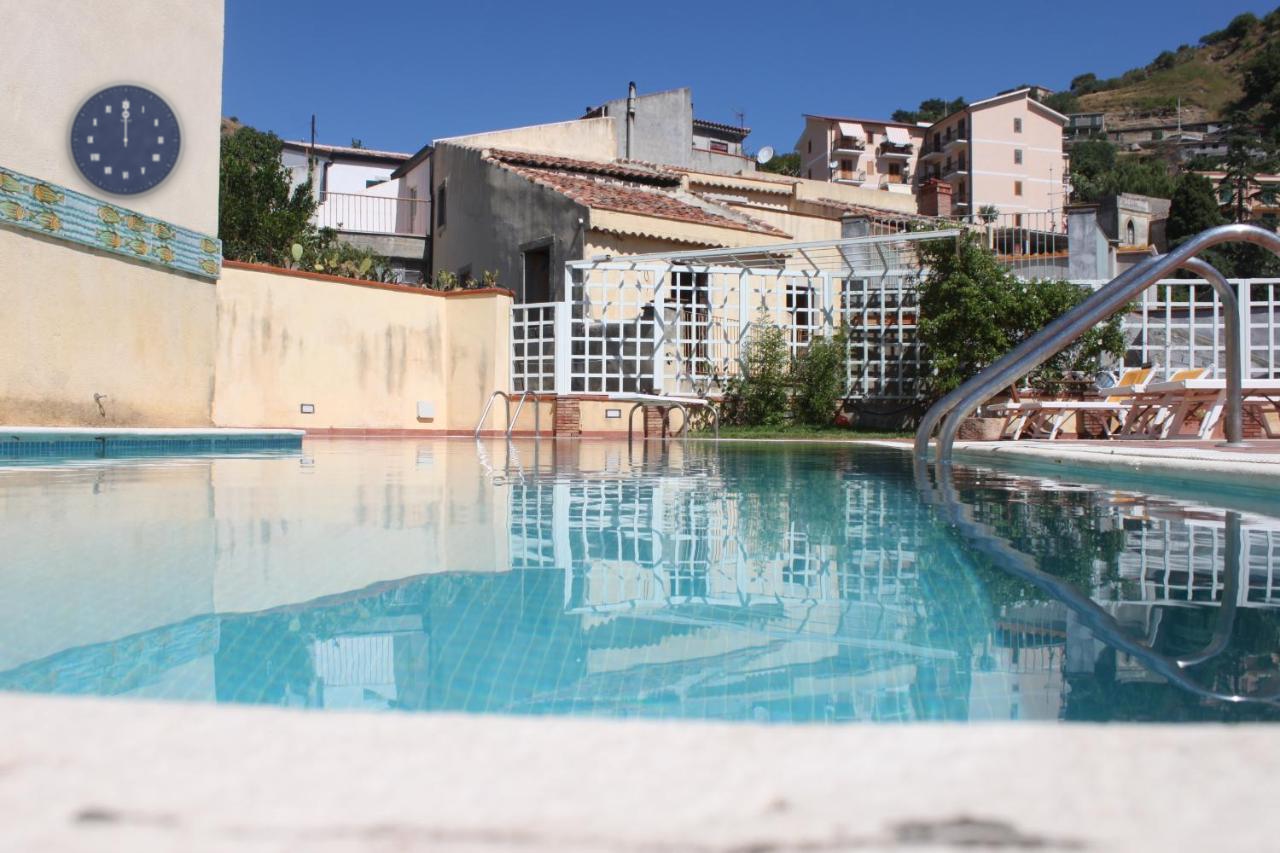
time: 12:00
